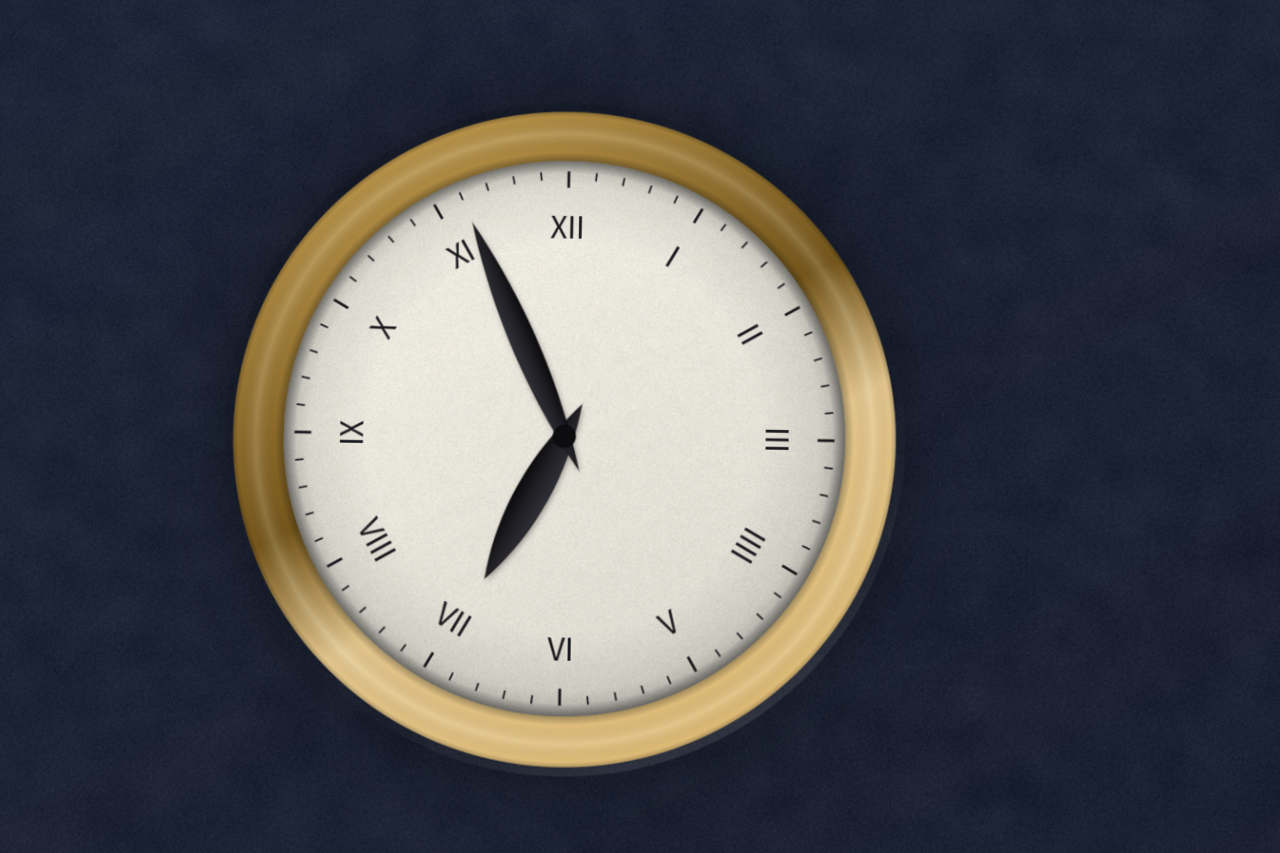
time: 6:56
